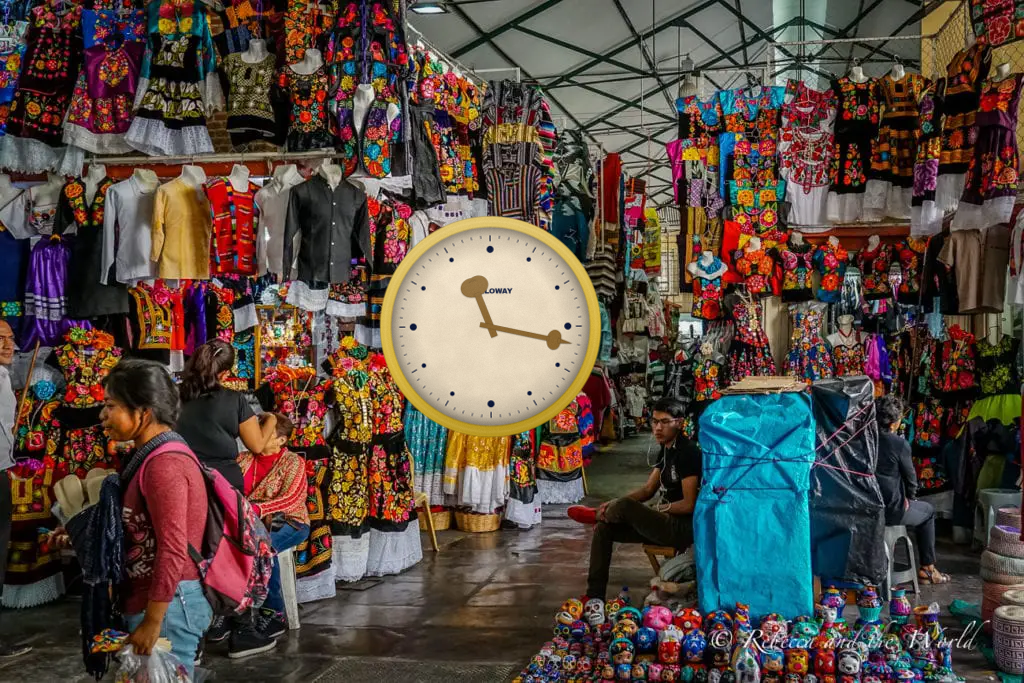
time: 11:17
